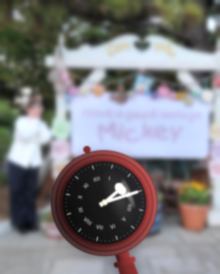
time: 2:15
